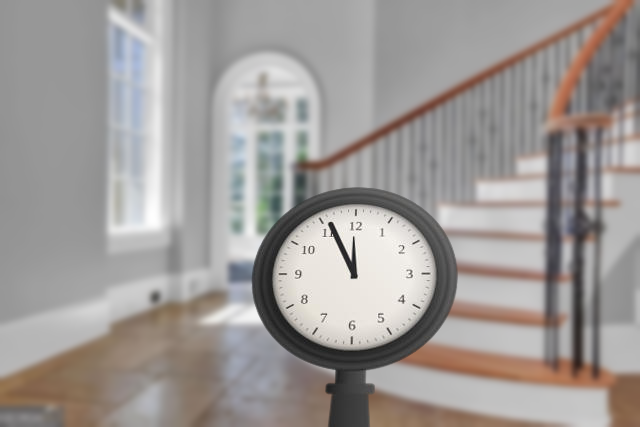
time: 11:56
